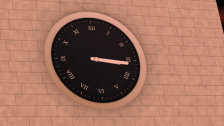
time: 3:16
